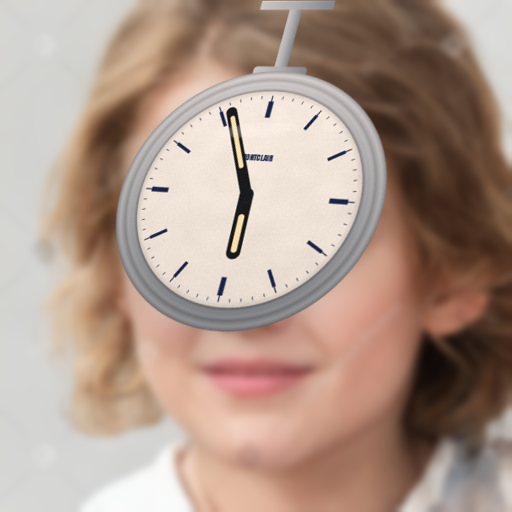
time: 5:56
